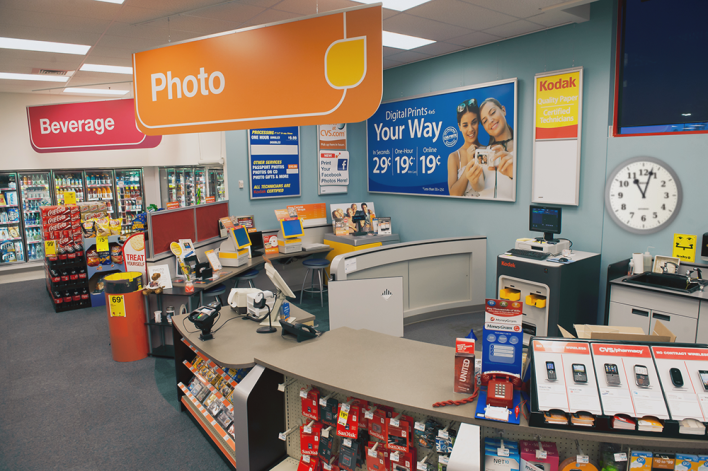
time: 11:03
